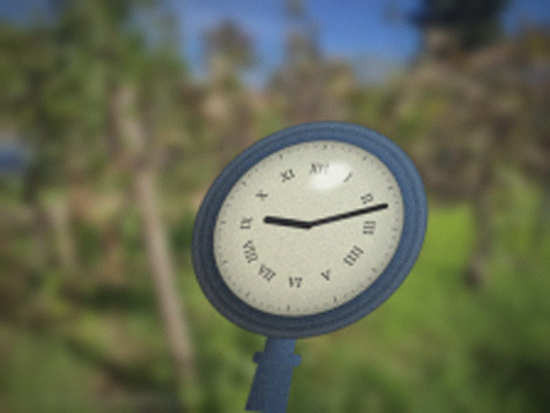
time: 9:12
